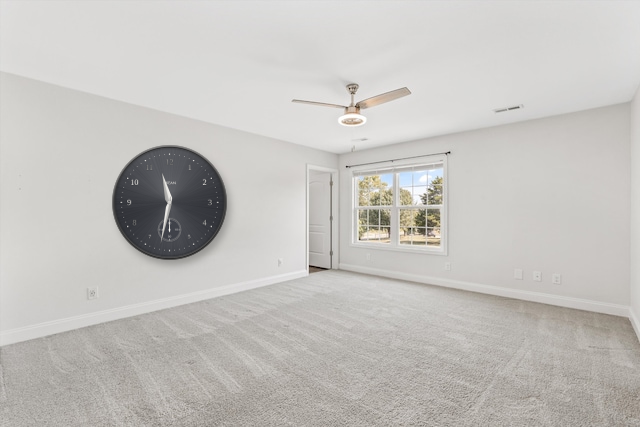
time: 11:32
